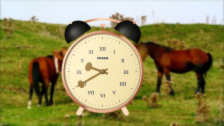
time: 9:40
